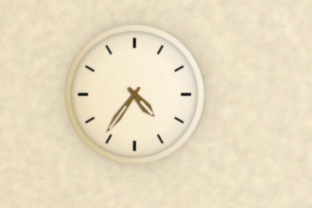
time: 4:36
